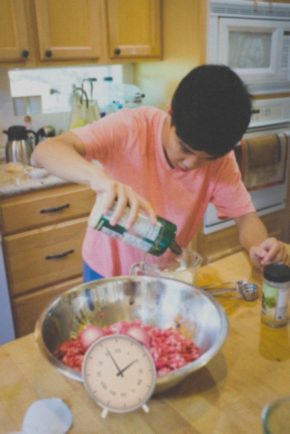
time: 1:56
